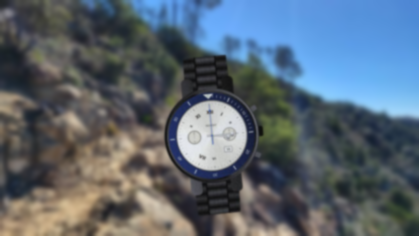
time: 3:15
